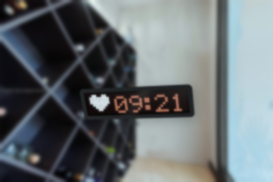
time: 9:21
